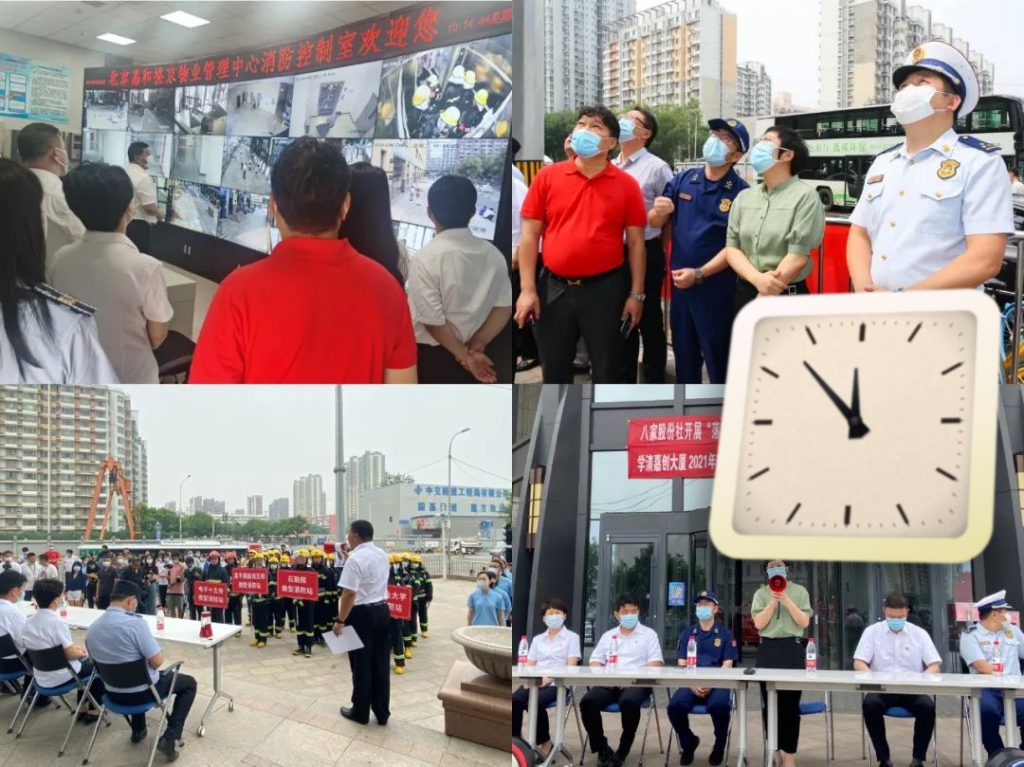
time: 11:53
